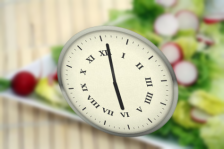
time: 6:01
